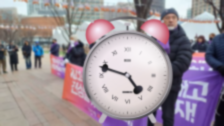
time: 4:48
